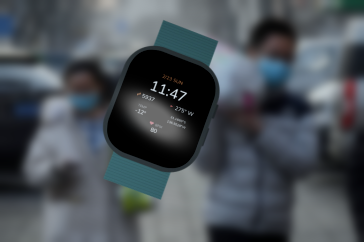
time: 11:47
